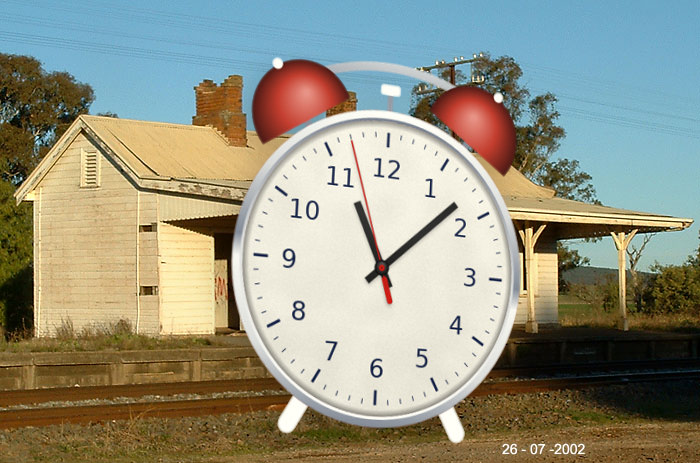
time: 11:07:57
